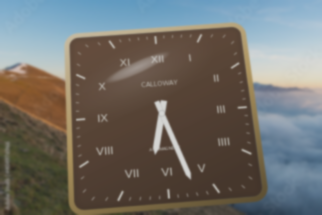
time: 6:27
